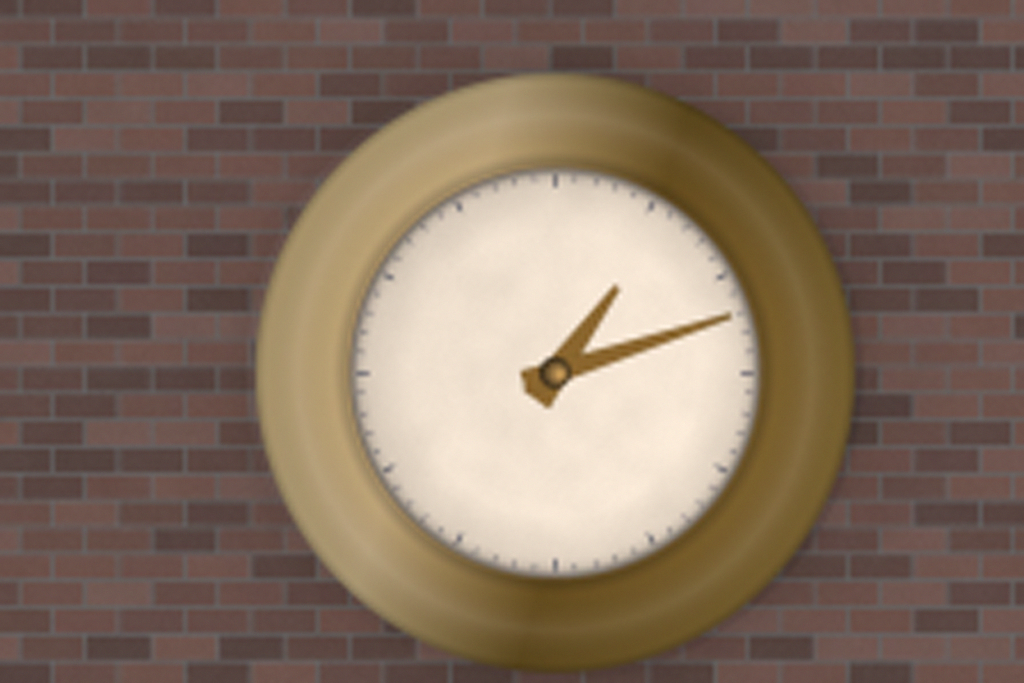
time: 1:12
